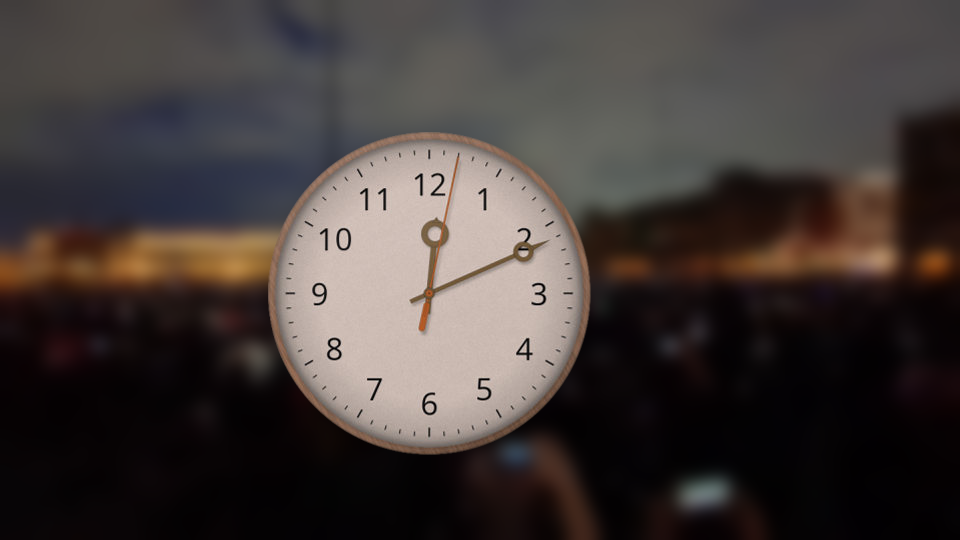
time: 12:11:02
